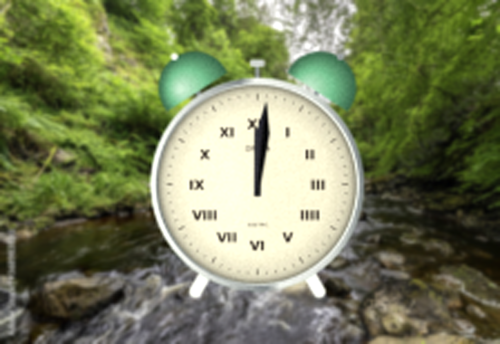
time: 12:01
